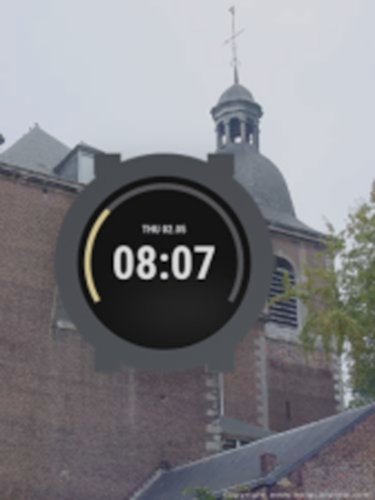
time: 8:07
